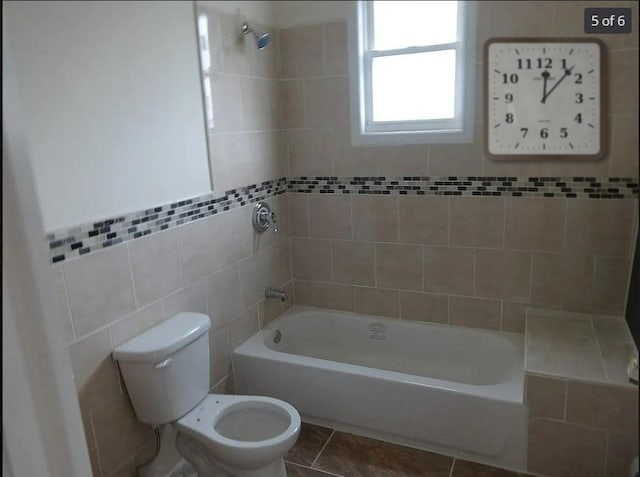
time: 12:07
